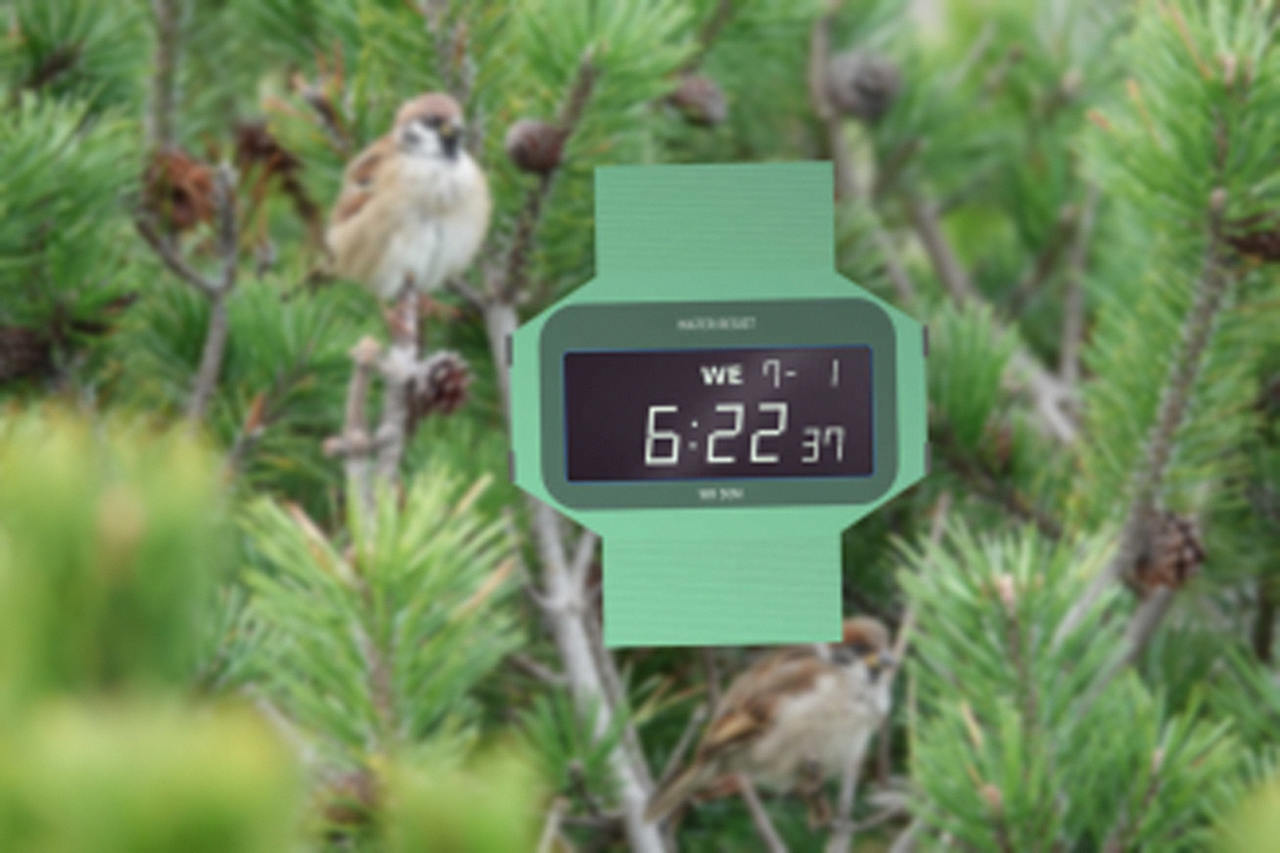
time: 6:22:37
